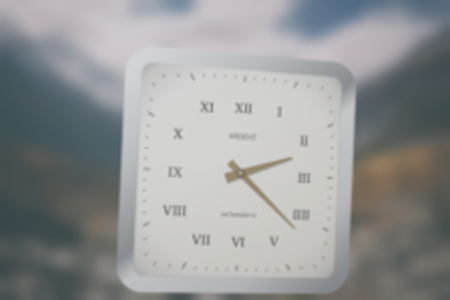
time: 2:22
